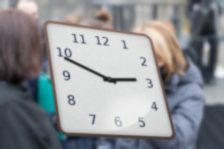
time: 2:49
